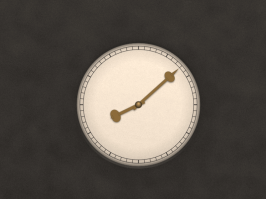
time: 8:08
